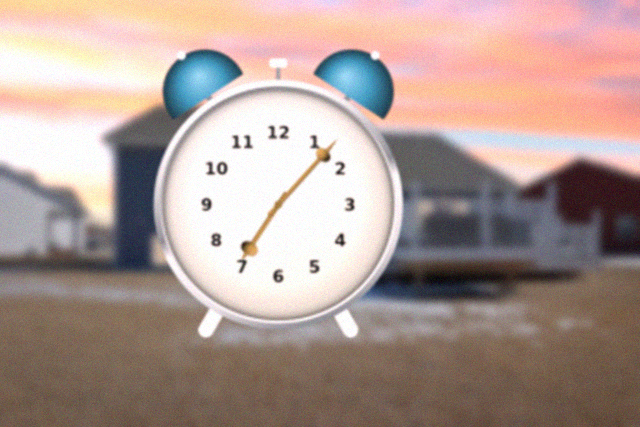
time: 7:07
